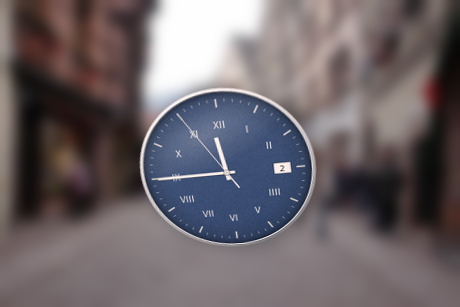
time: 11:44:55
